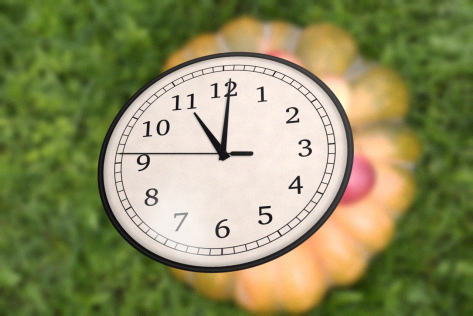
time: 11:00:46
